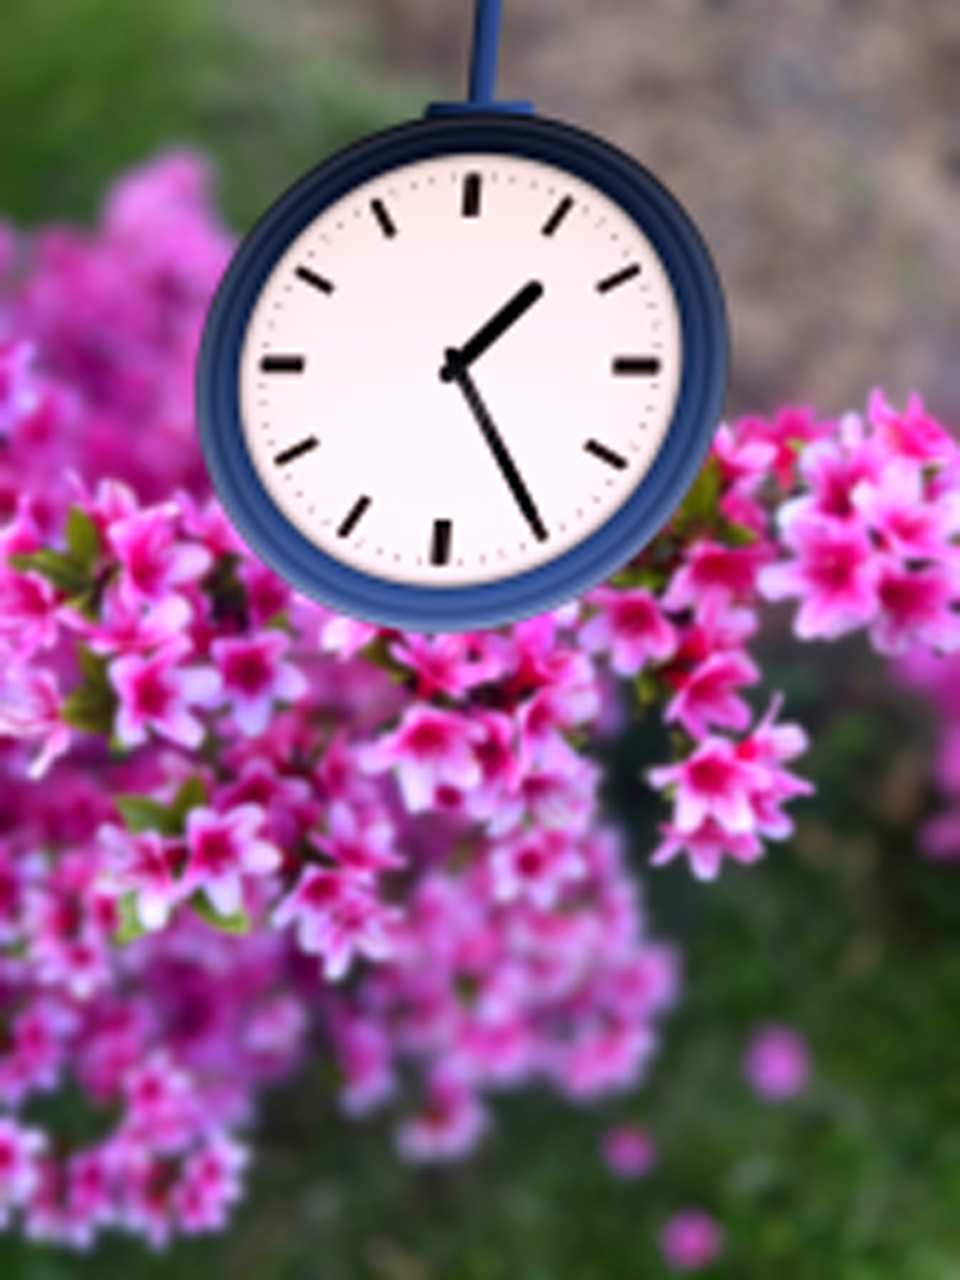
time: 1:25
